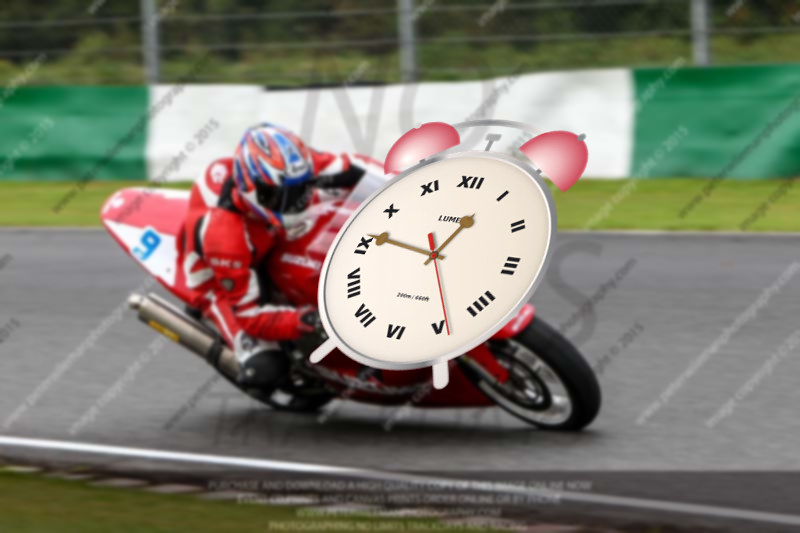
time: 12:46:24
